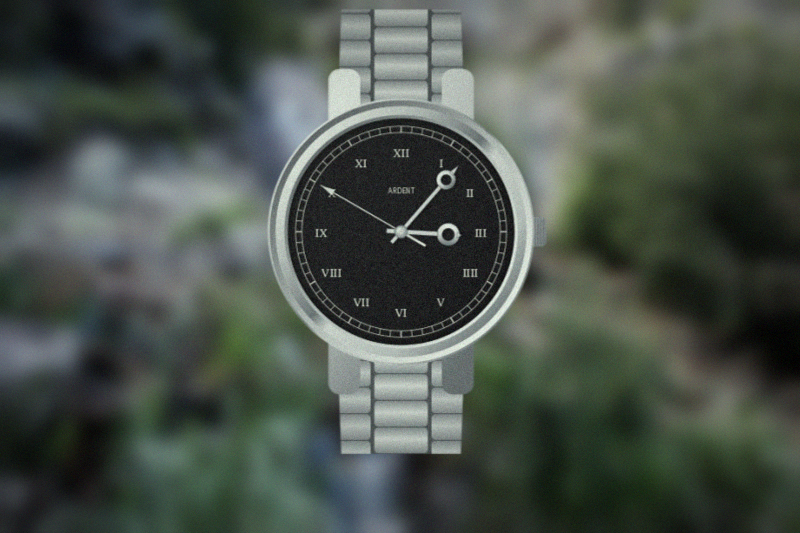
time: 3:06:50
